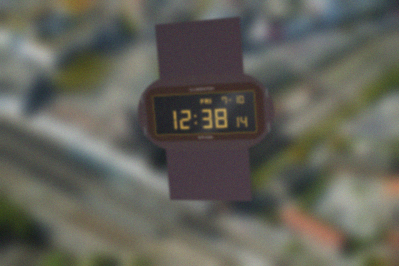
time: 12:38
